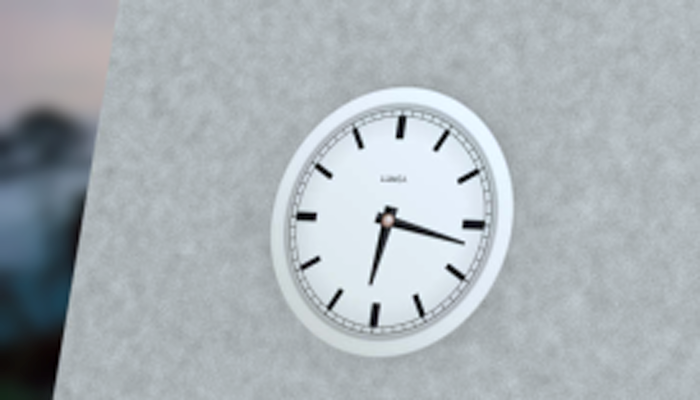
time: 6:17
